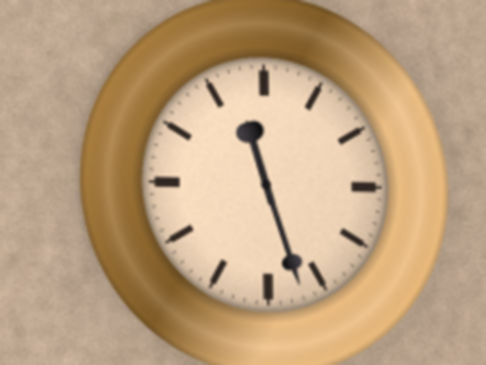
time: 11:27
